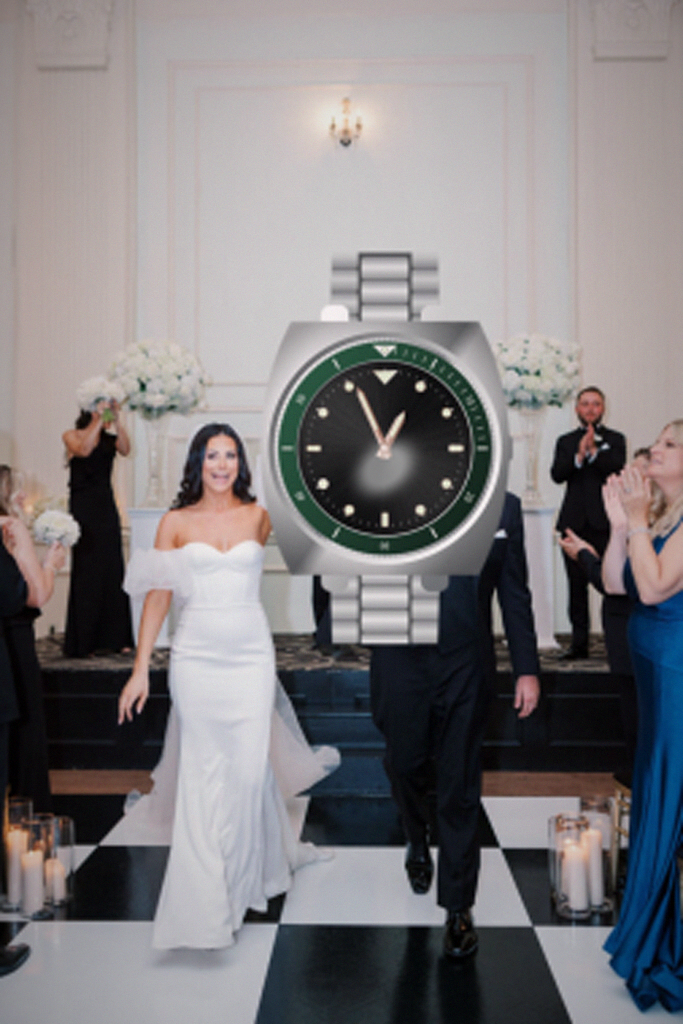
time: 12:56
